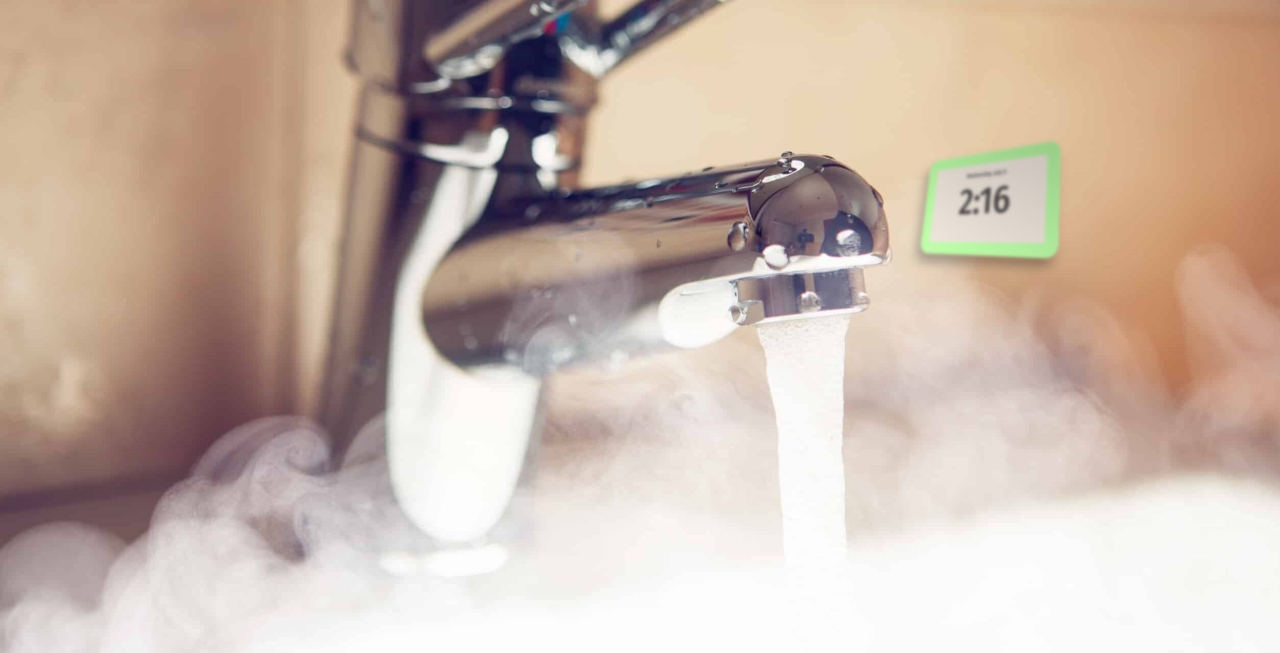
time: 2:16
